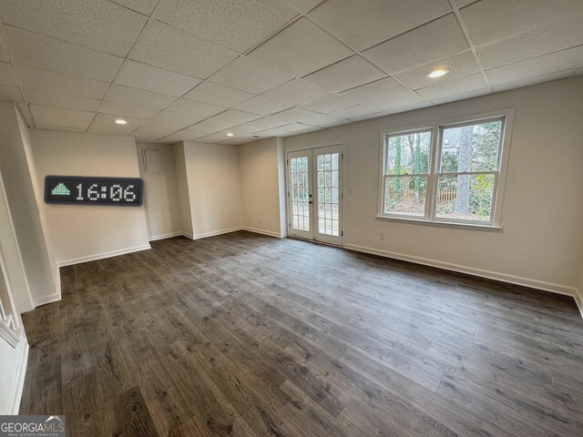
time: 16:06
